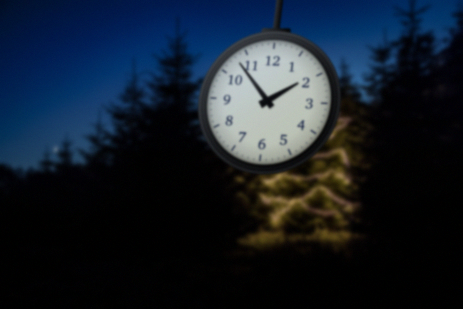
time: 1:53
